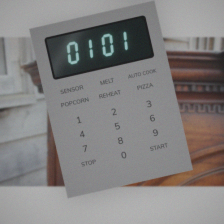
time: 1:01
